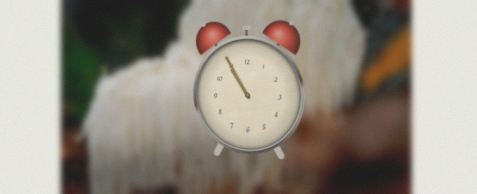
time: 10:55
